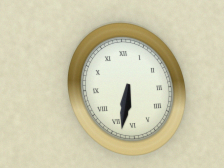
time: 6:33
